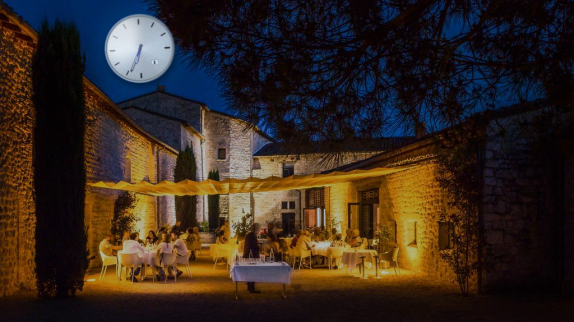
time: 6:34
